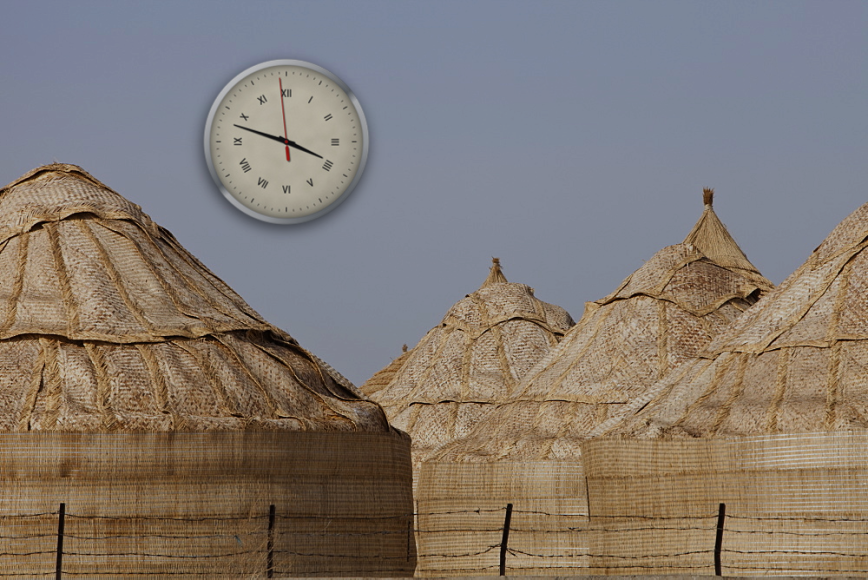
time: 3:47:59
